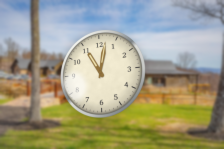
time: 11:02
